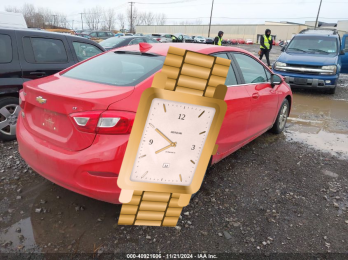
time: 7:50
